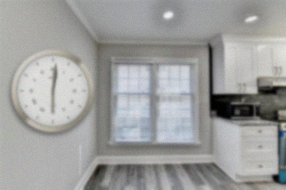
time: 6:01
